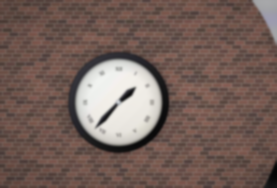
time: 1:37
